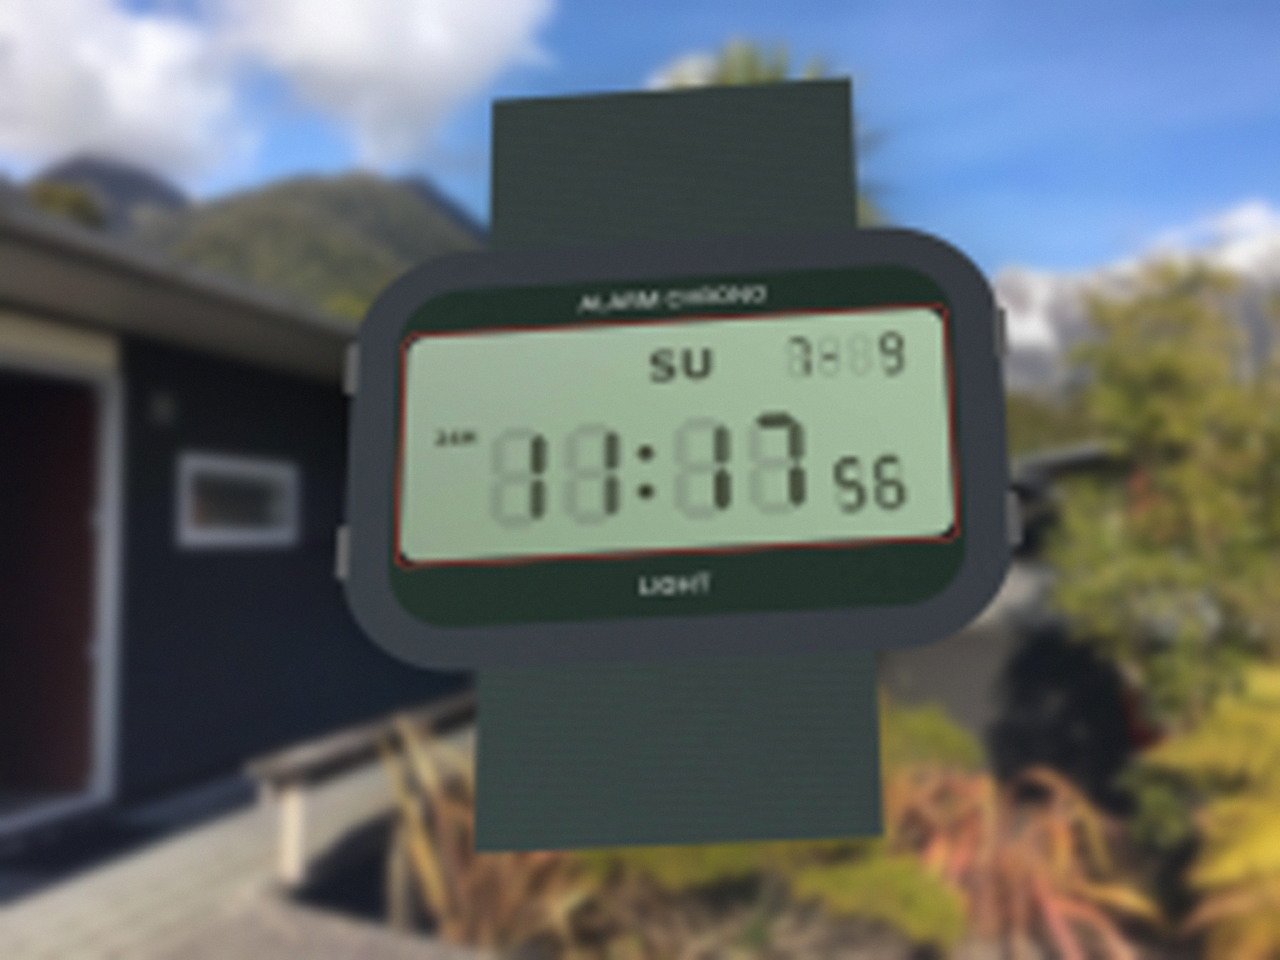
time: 11:17:56
